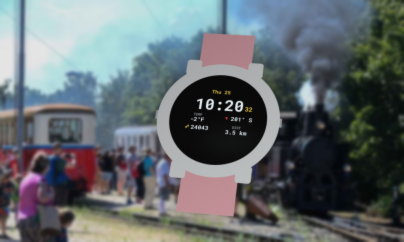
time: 10:20
